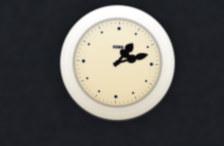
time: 1:12
